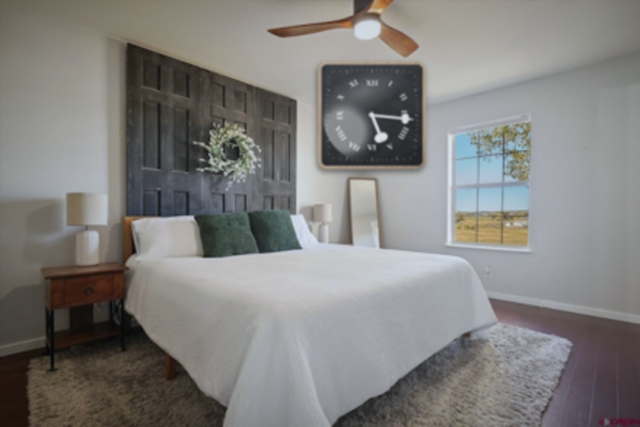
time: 5:16
